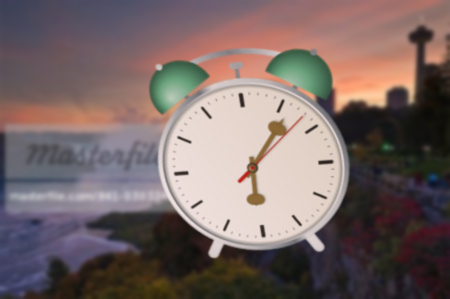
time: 6:06:08
